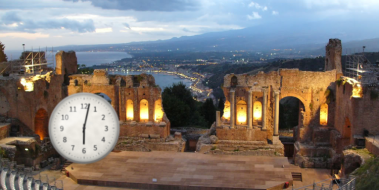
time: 6:02
